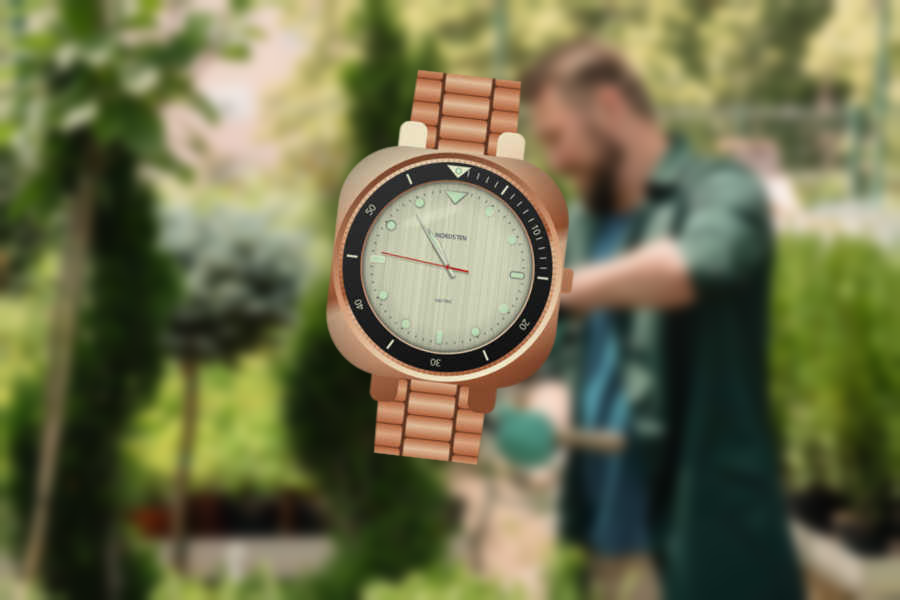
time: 10:53:46
